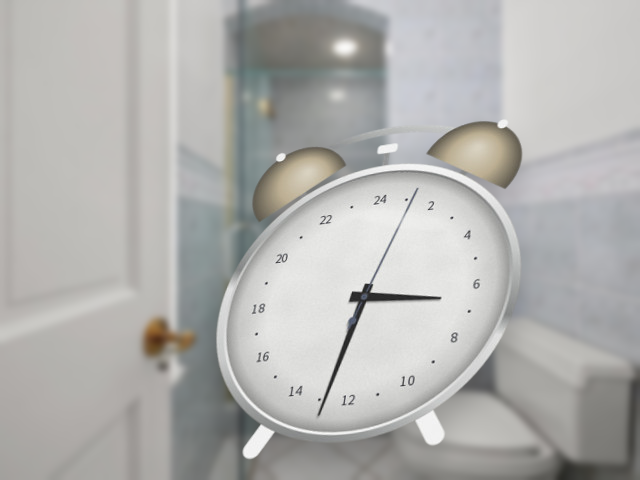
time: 6:32:03
